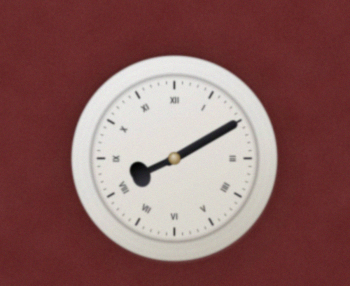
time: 8:10
